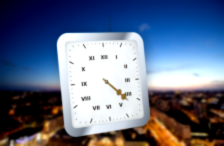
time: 4:22
